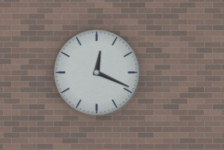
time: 12:19
